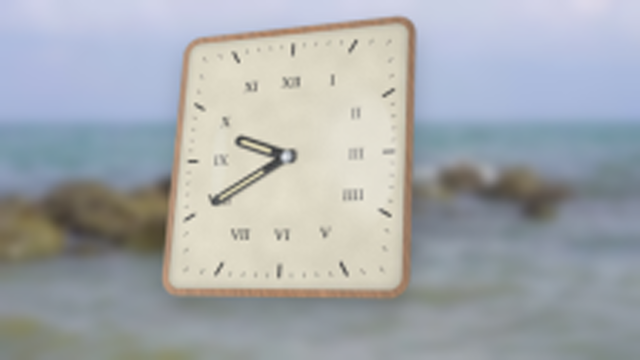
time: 9:40
